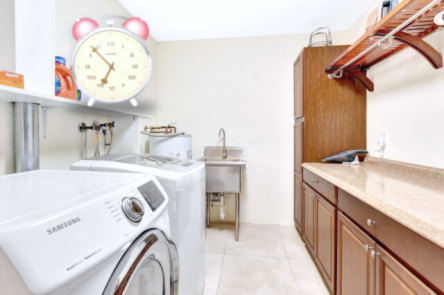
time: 6:53
